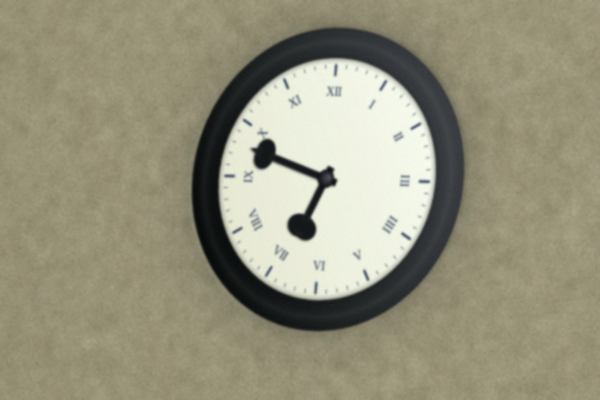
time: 6:48
